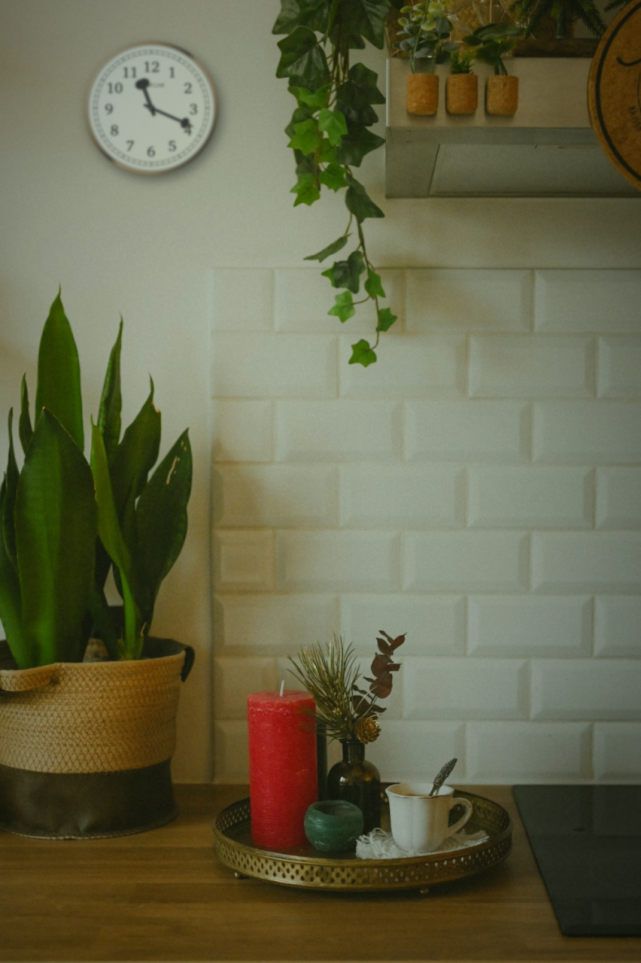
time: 11:19
